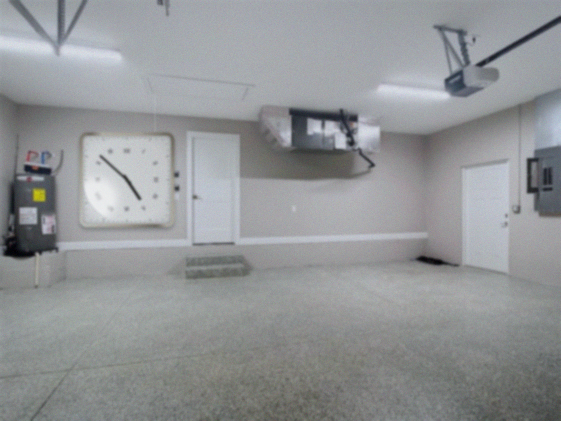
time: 4:52
